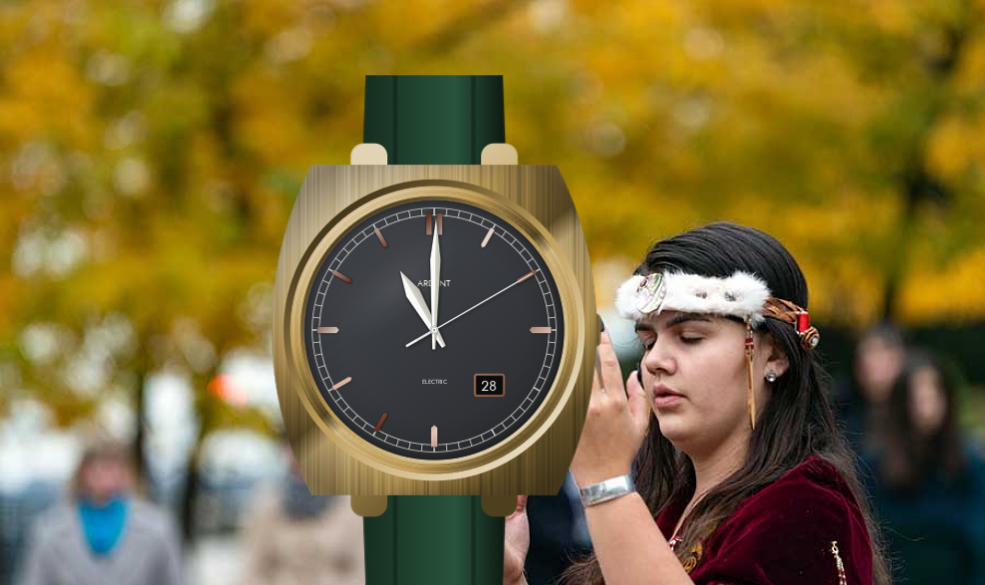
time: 11:00:10
